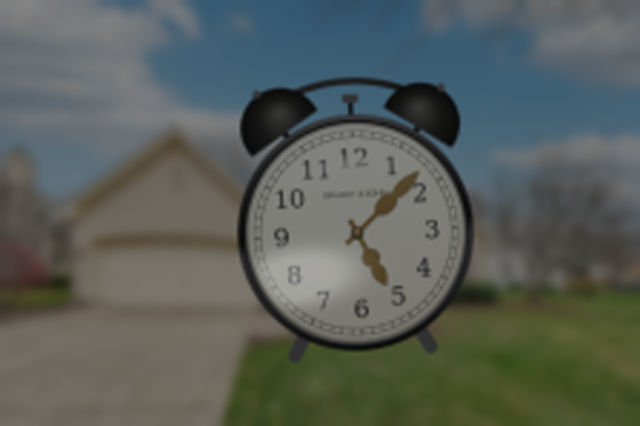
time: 5:08
